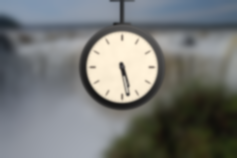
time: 5:28
